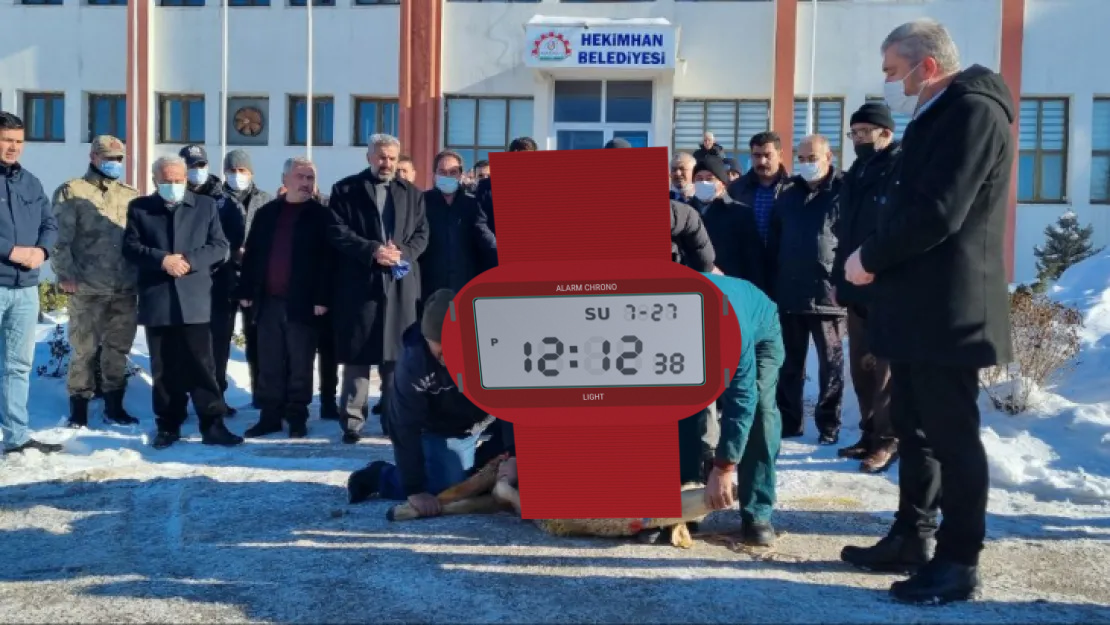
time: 12:12:38
